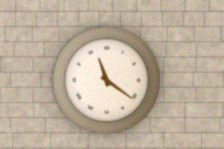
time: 11:21
